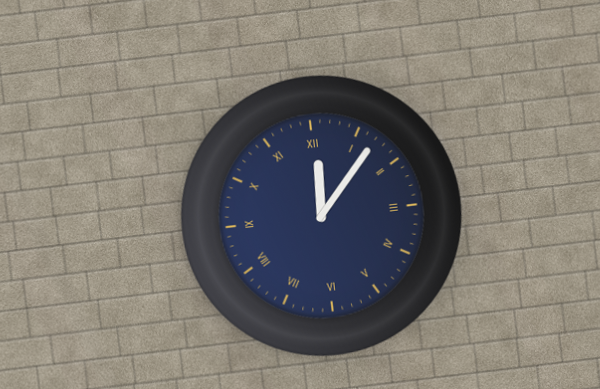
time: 12:07
